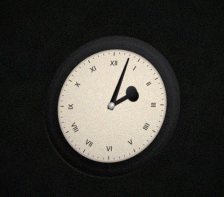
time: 2:03
